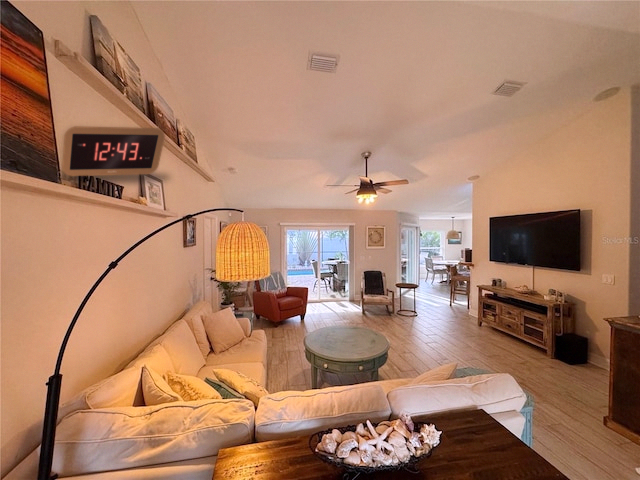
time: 12:43
